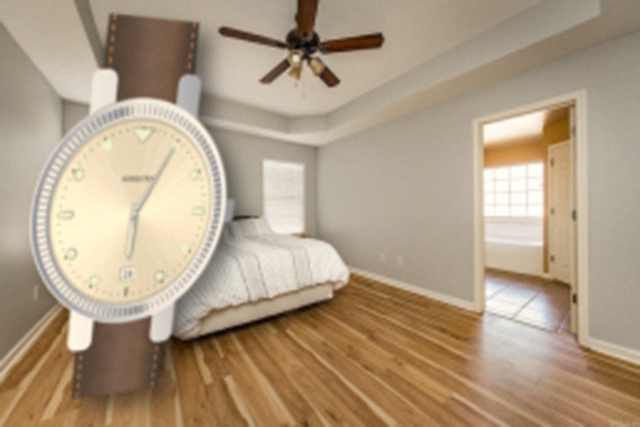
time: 6:05
